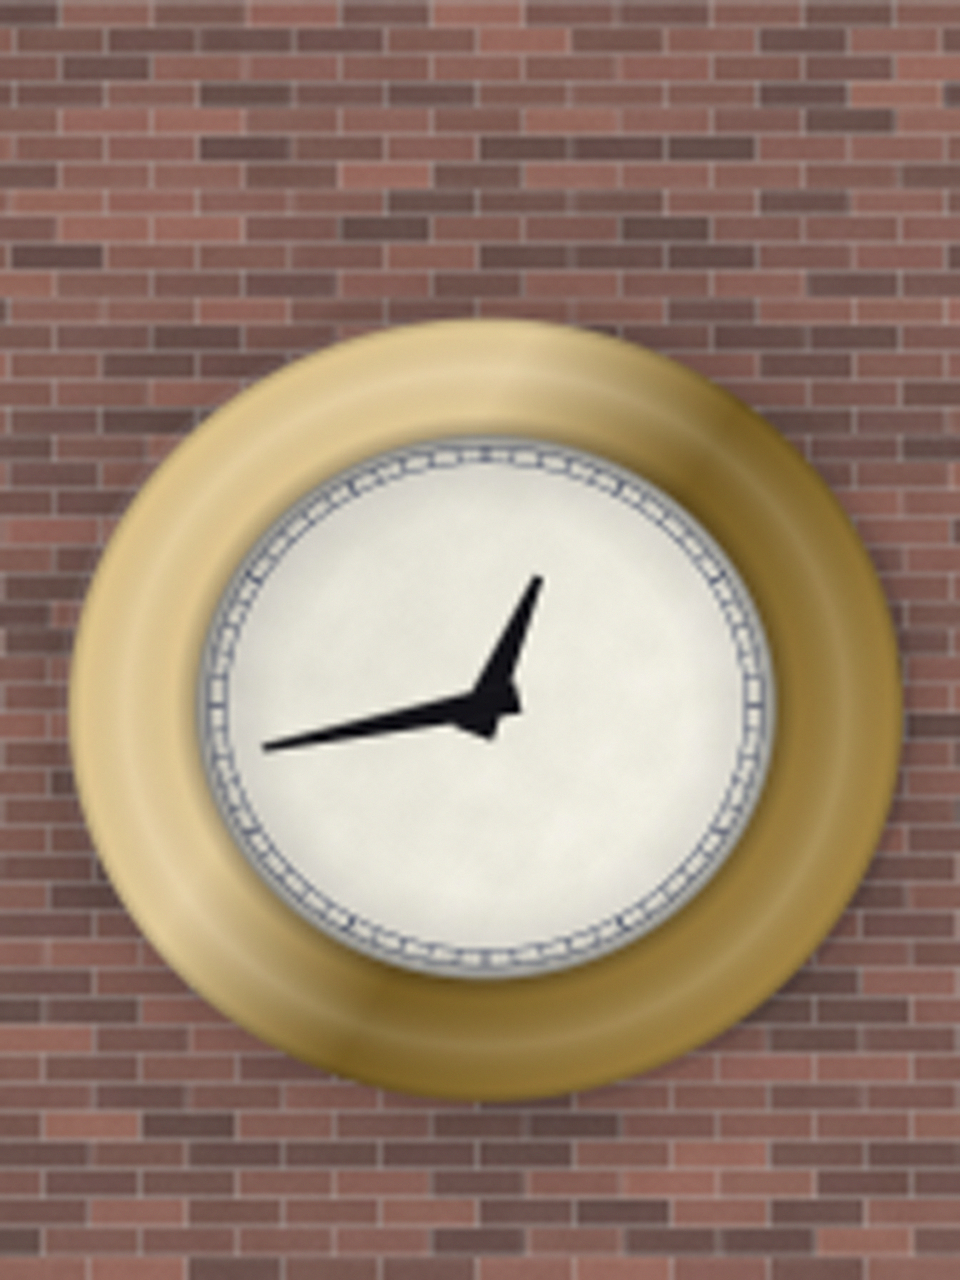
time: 12:43
